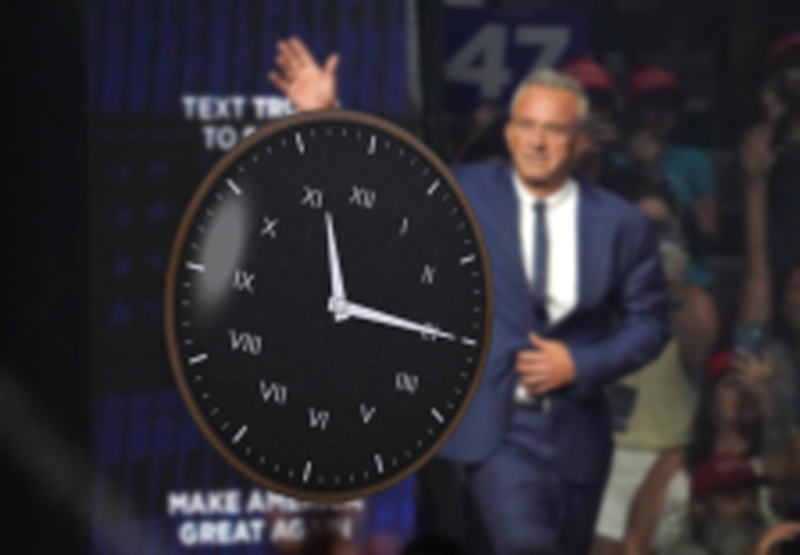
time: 11:15
